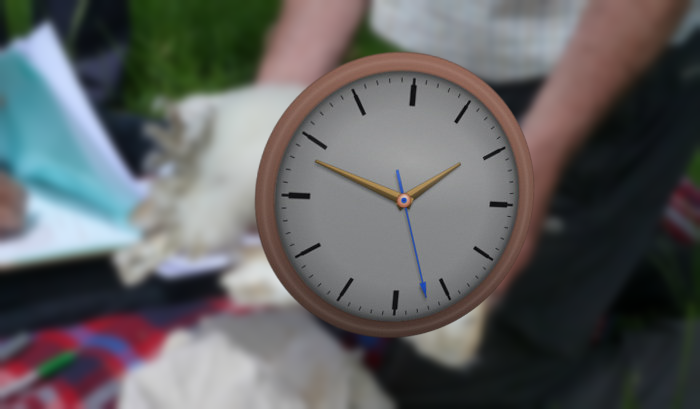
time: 1:48:27
